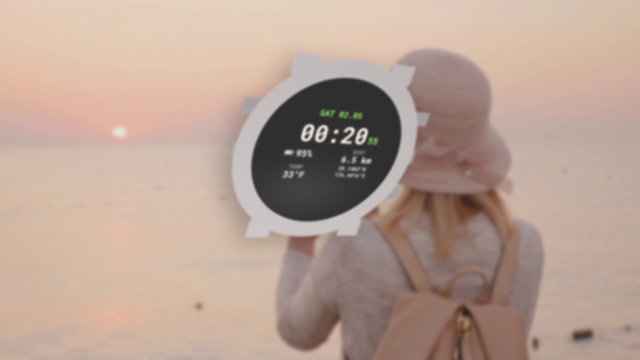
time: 0:20
